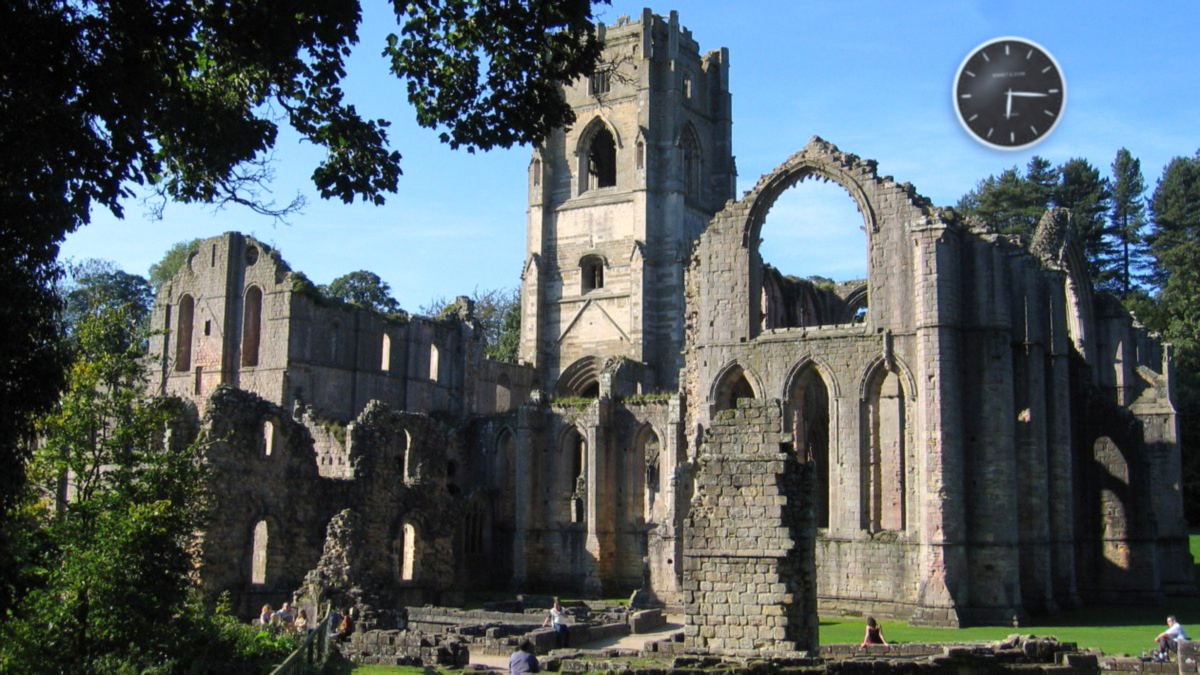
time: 6:16
